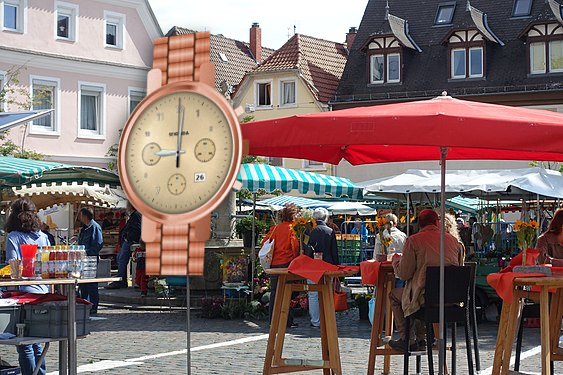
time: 9:01
